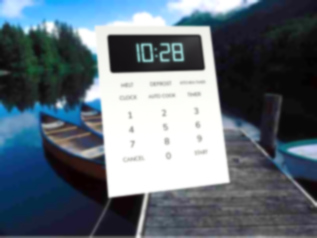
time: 10:28
